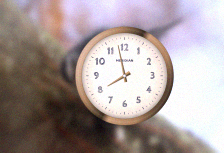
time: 7:58
